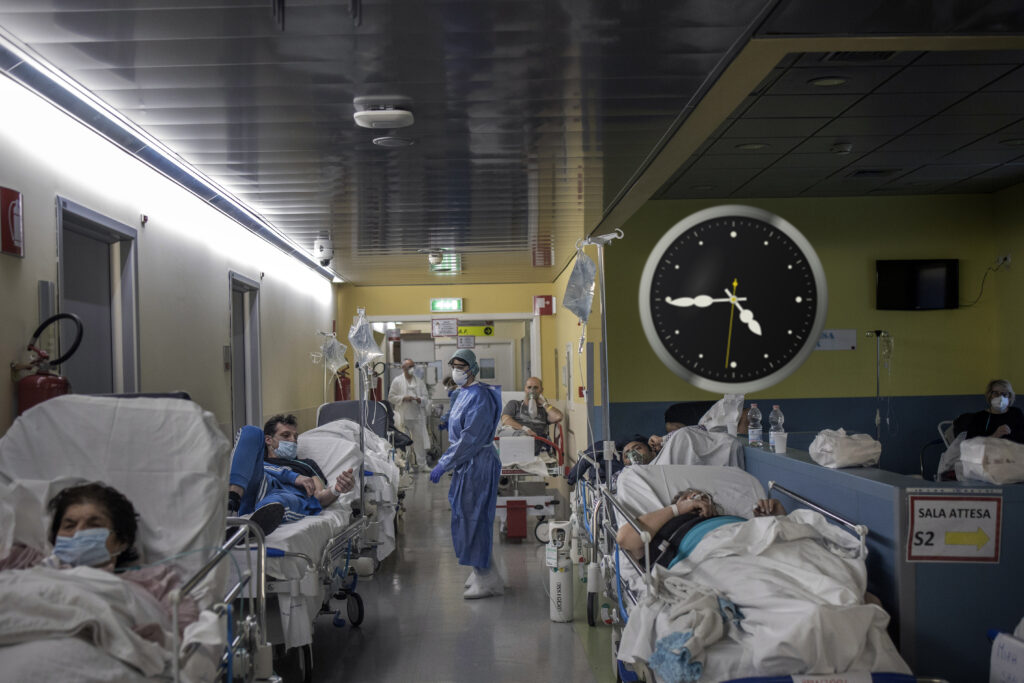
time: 4:44:31
